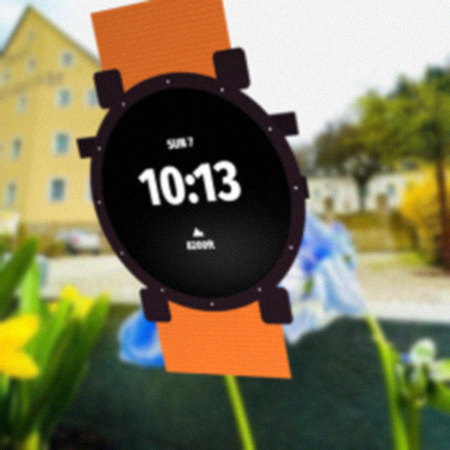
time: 10:13
